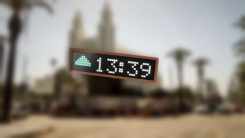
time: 13:39
